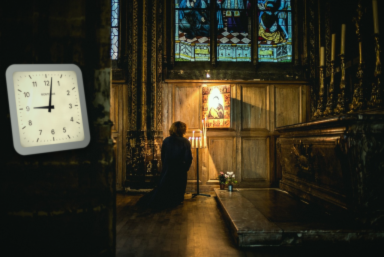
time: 9:02
